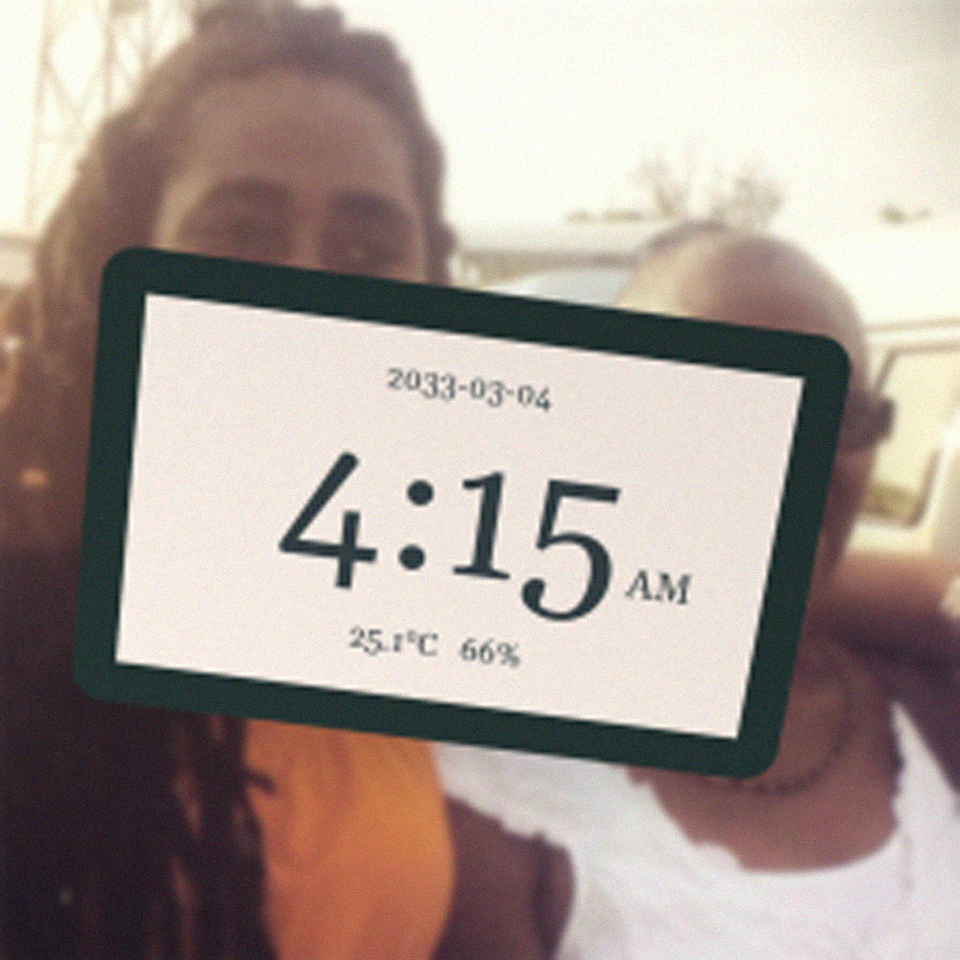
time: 4:15
